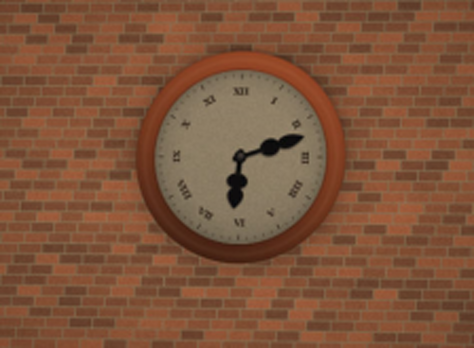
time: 6:12
